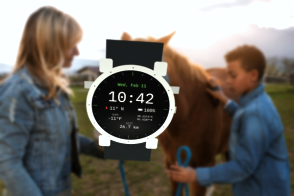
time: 10:42
